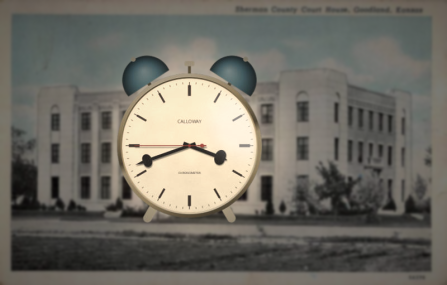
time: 3:41:45
